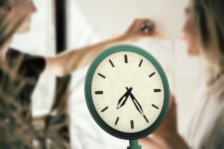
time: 7:25
